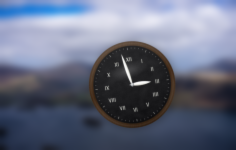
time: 2:58
